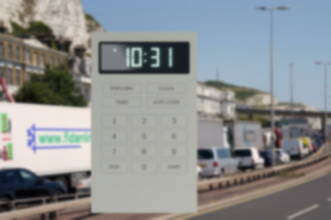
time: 10:31
